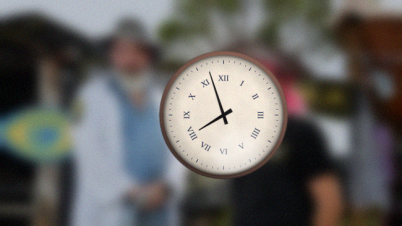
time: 7:57
